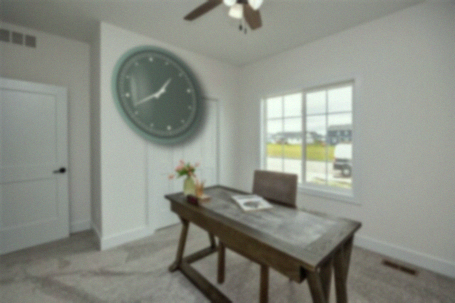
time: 1:42
